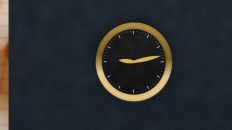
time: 9:13
